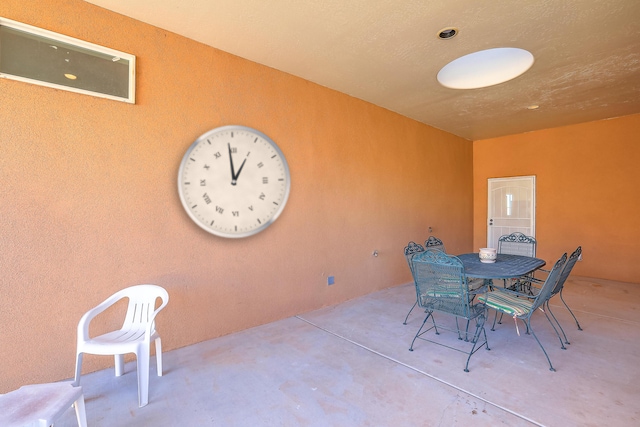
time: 12:59
